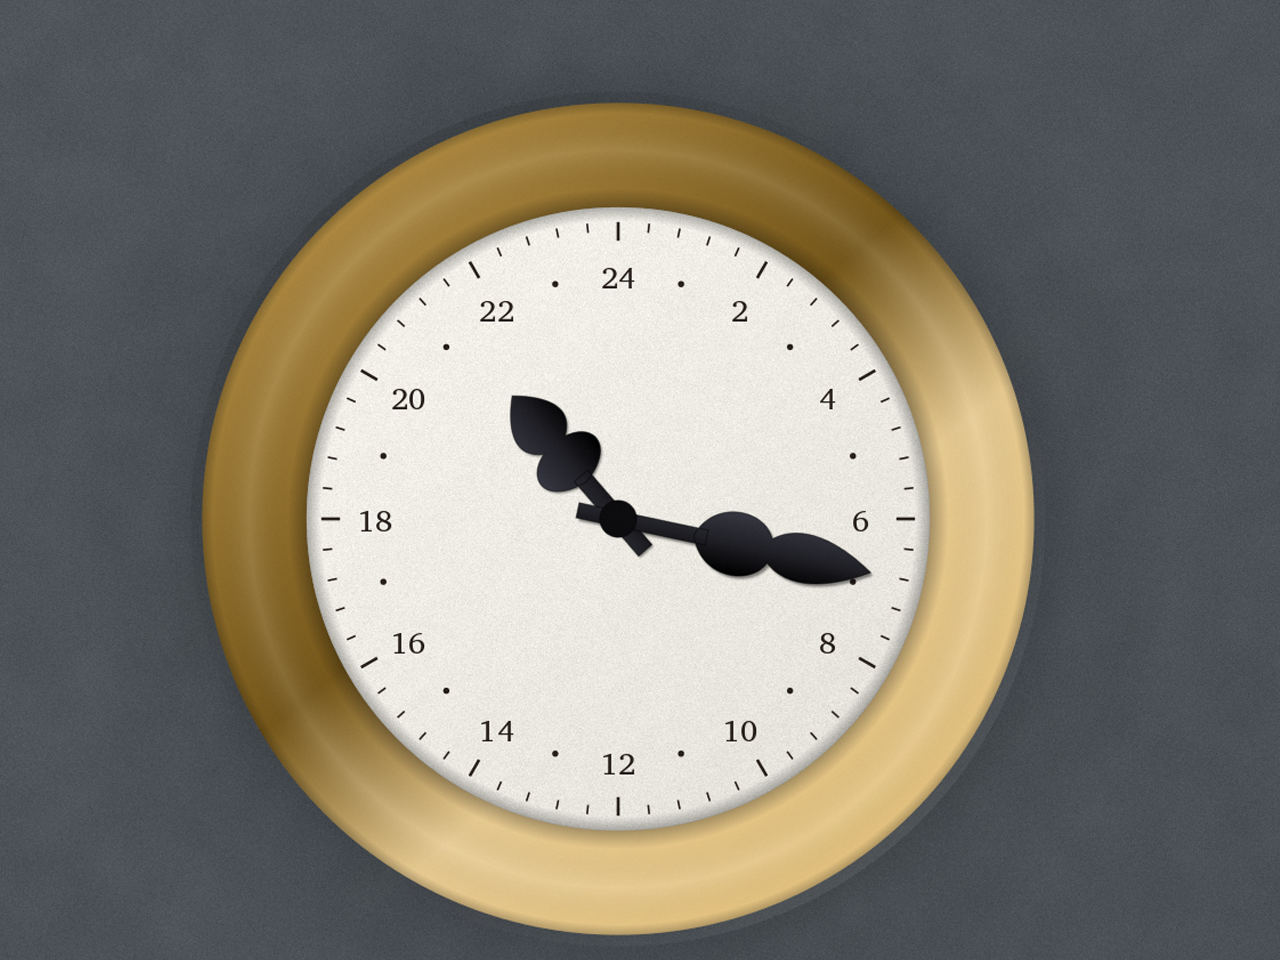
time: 21:17
